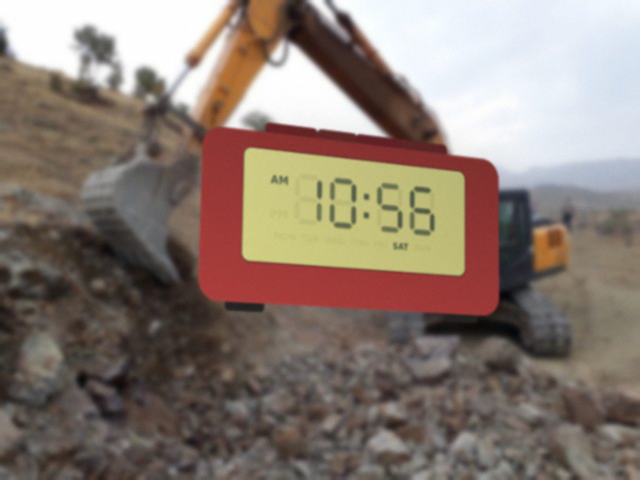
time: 10:56
